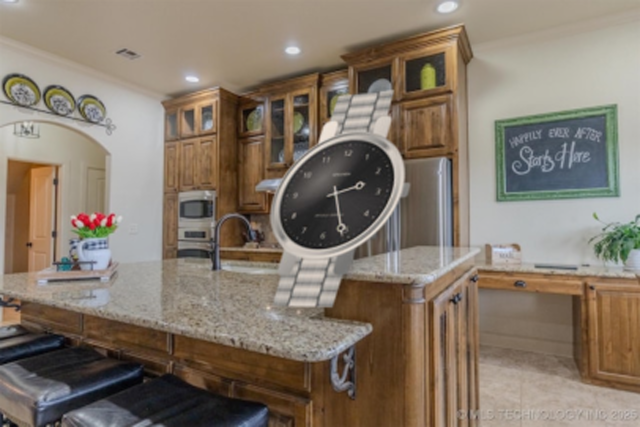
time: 2:26
